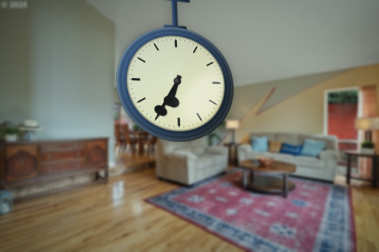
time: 6:35
